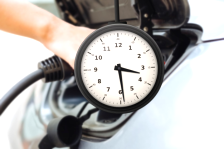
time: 3:29
